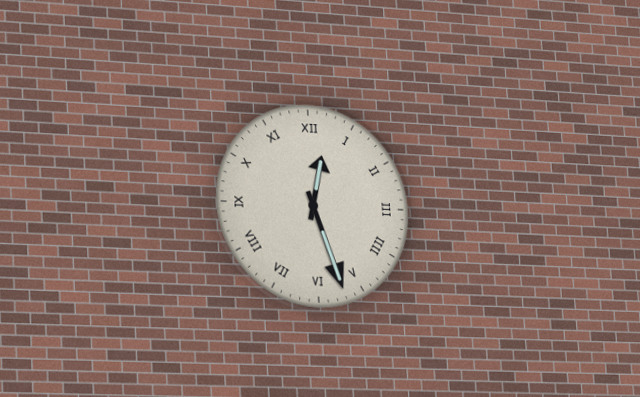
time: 12:27
